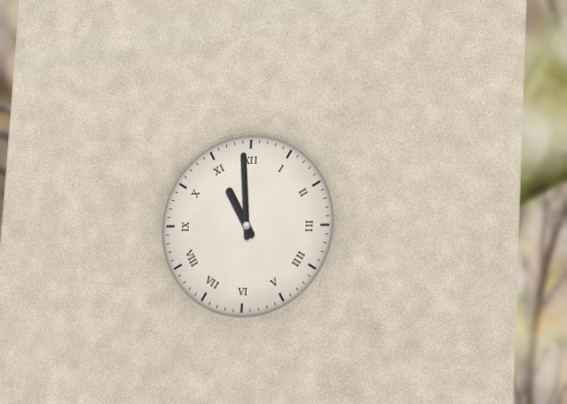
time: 10:59
